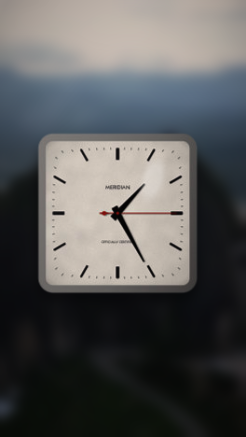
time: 1:25:15
